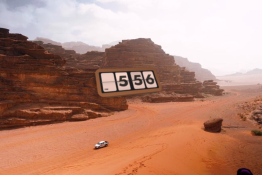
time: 5:56
